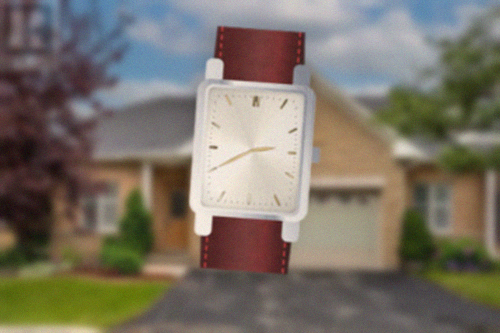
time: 2:40
